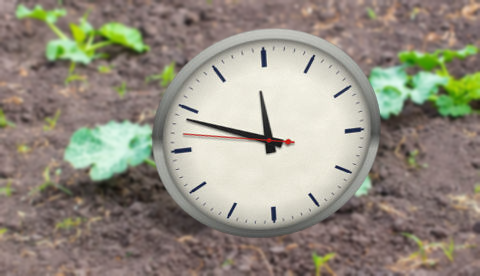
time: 11:48:47
